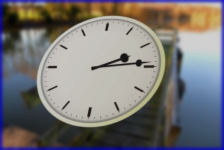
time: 2:14
